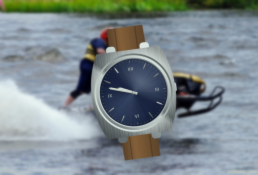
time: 9:48
